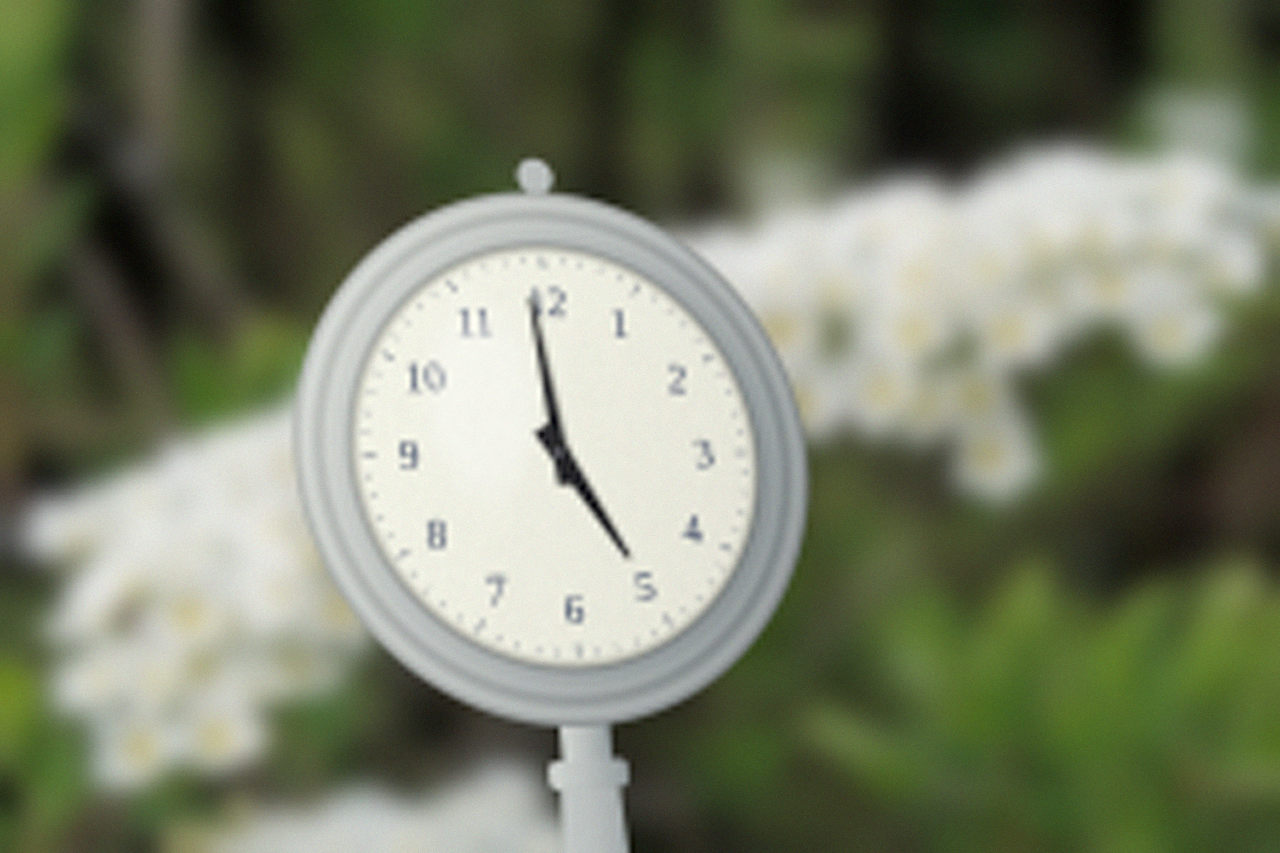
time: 4:59
